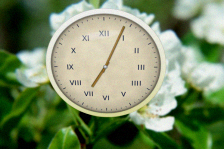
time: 7:04
